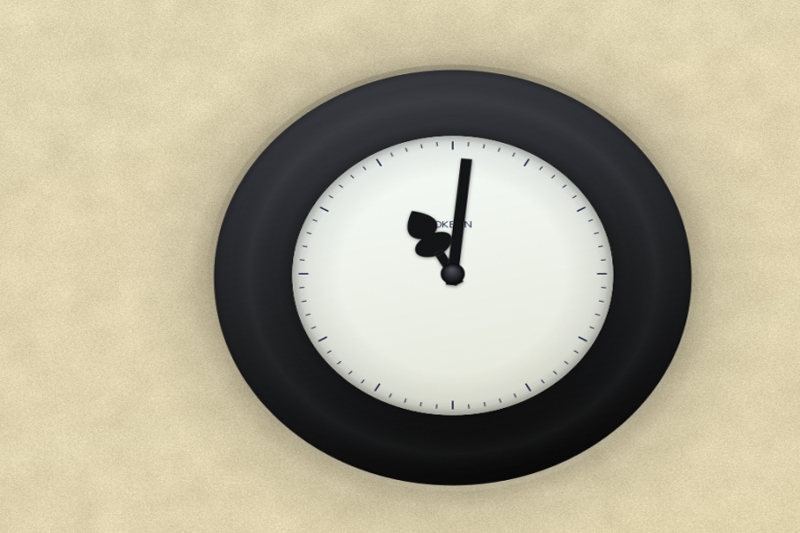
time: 11:01
